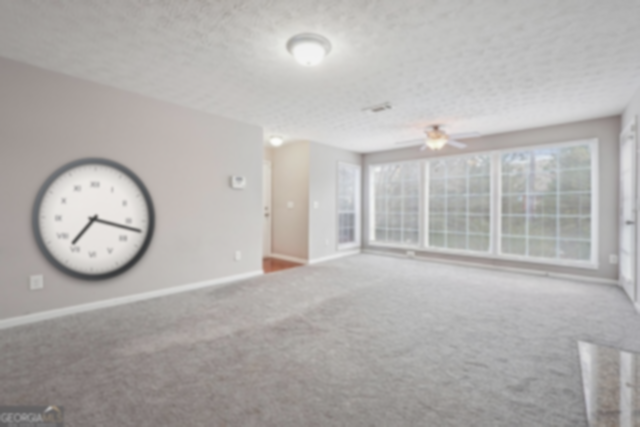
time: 7:17
